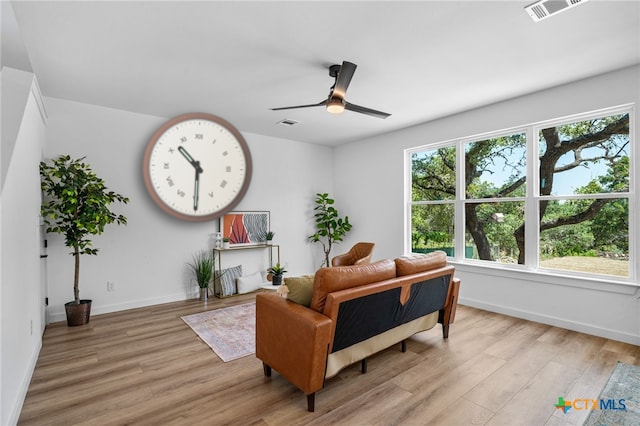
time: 10:30
